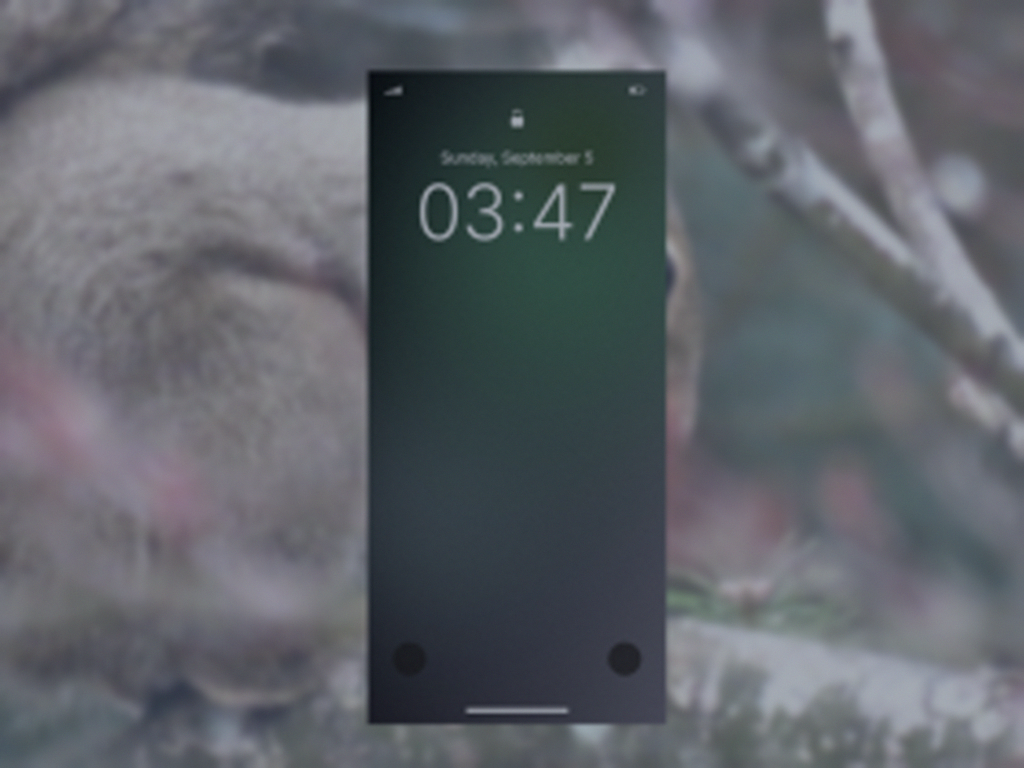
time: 3:47
